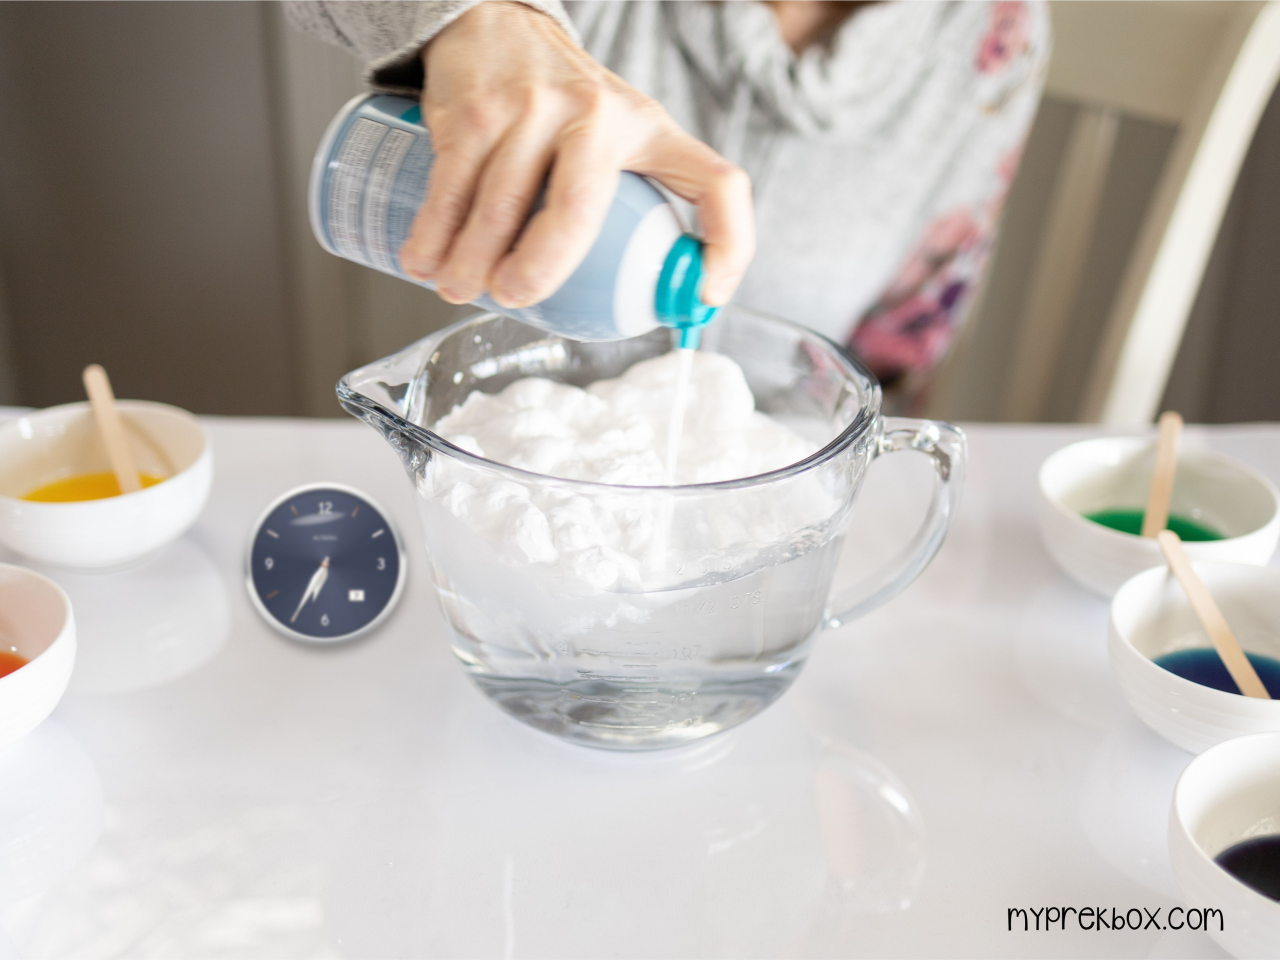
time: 6:35
